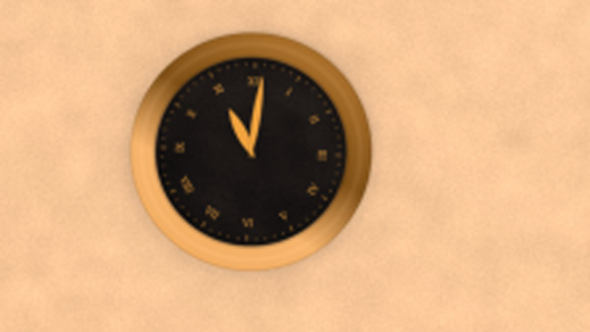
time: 11:01
